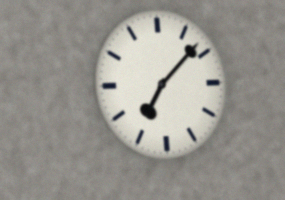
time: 7:08
